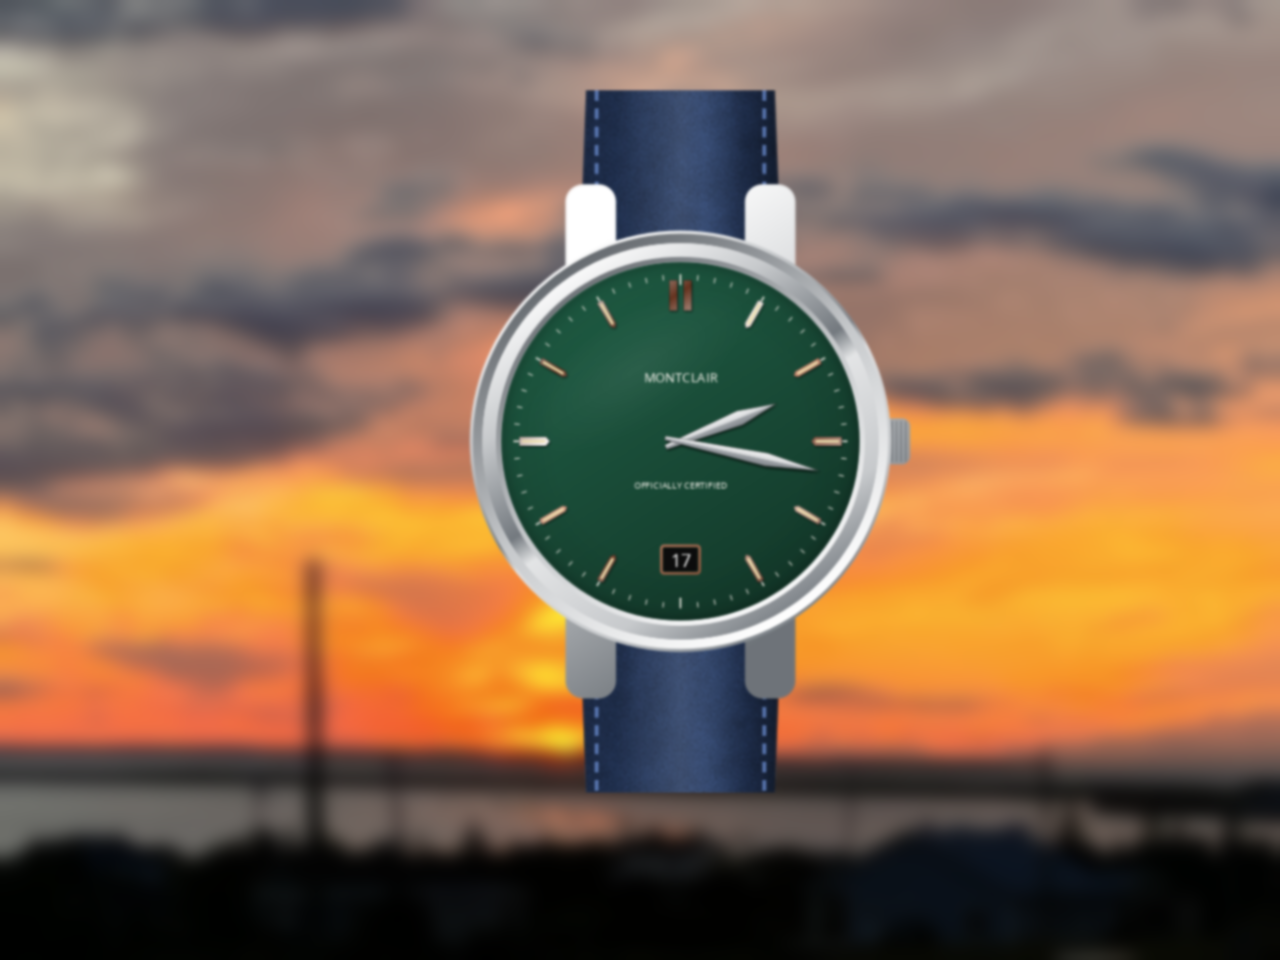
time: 2:17
